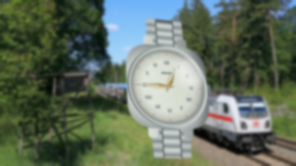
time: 12:45
